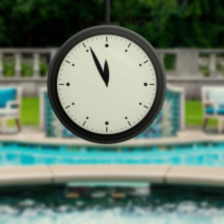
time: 11:56
